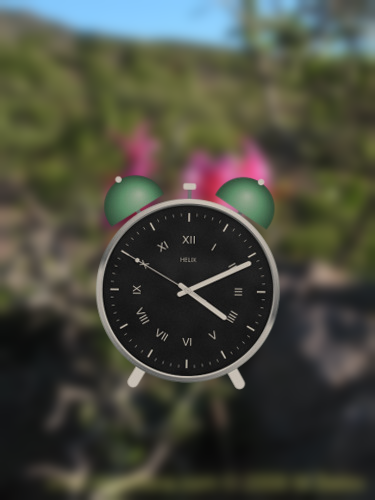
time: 4:10:50
